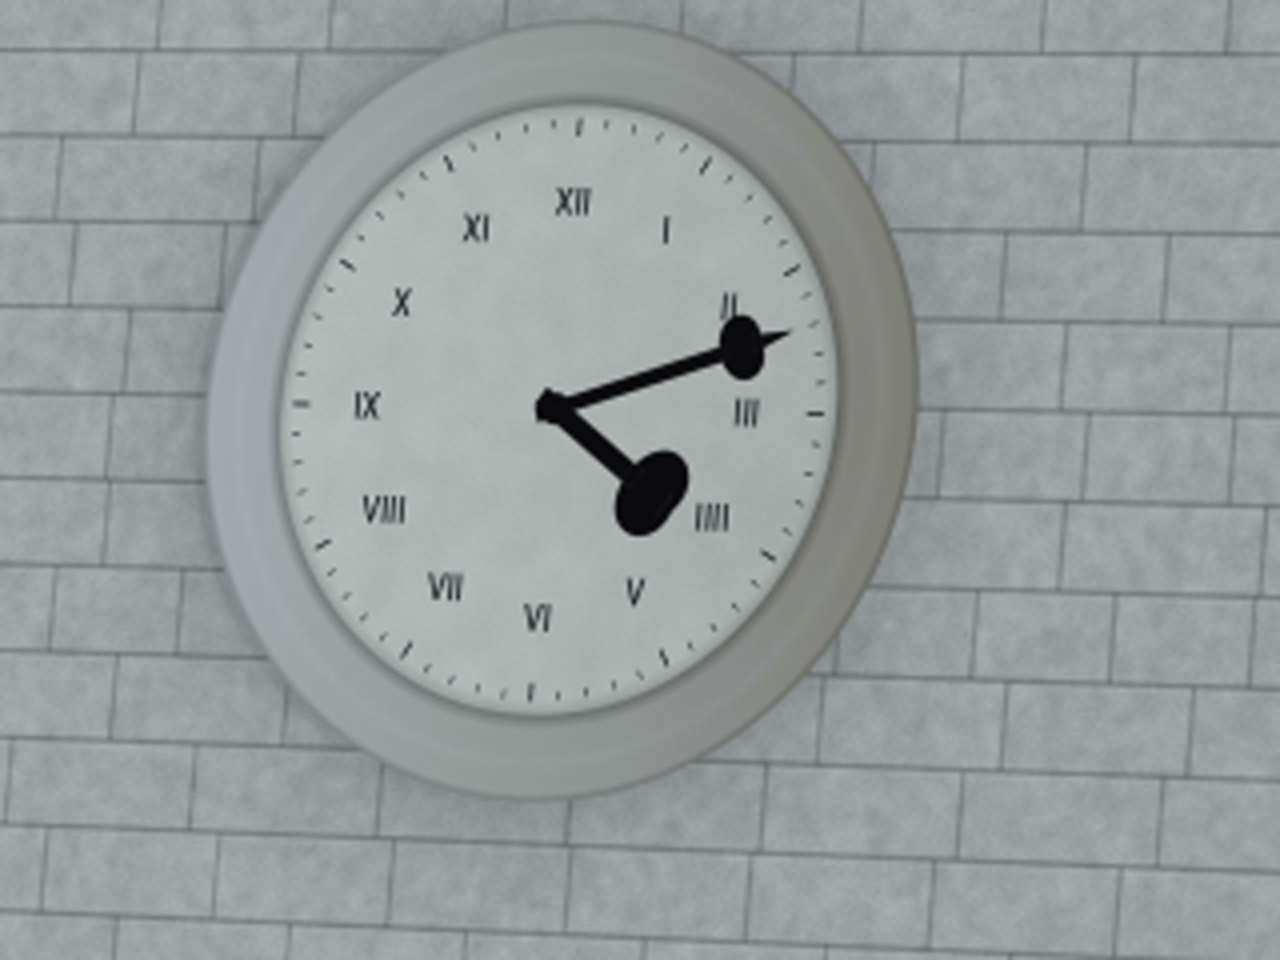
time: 4:12
